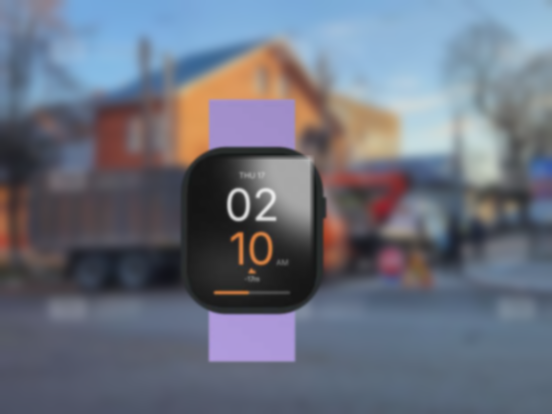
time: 2:10
